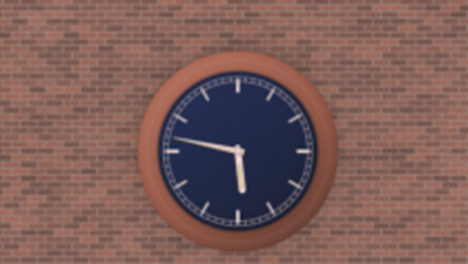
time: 5:47
